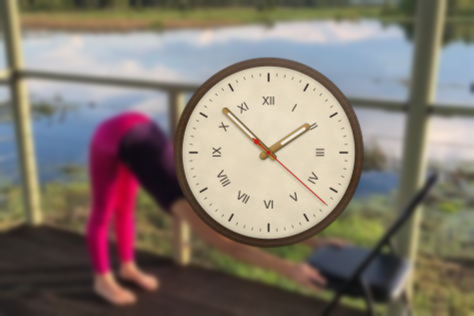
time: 1:52:22
